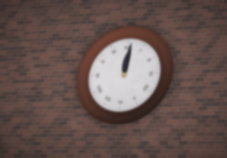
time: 12:01
